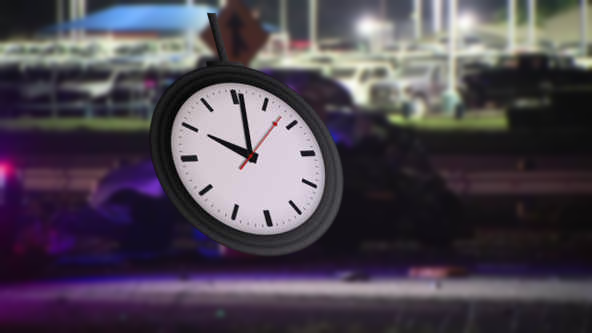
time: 10:01:08
